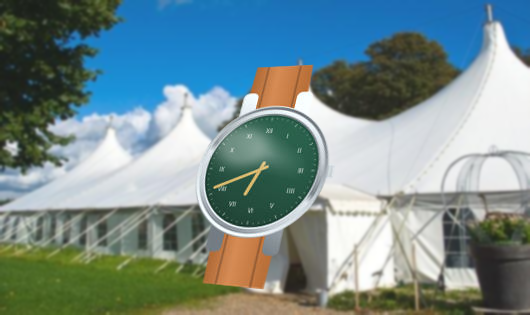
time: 6:41
